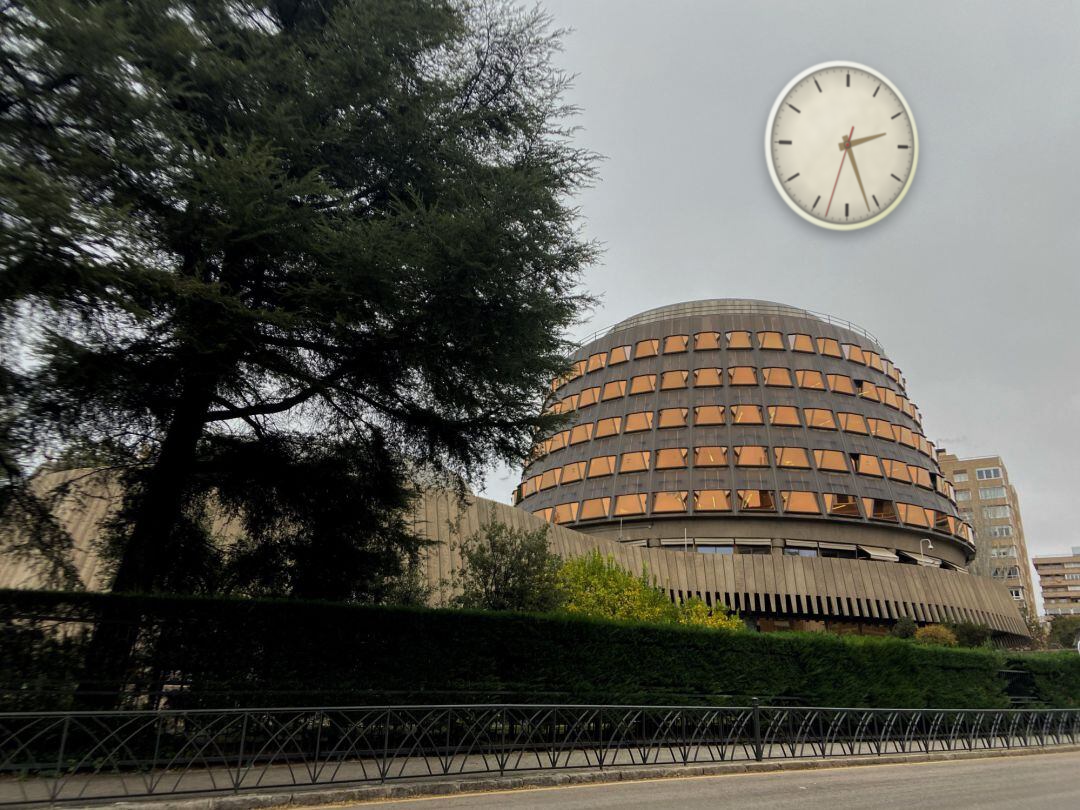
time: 2:26:33
